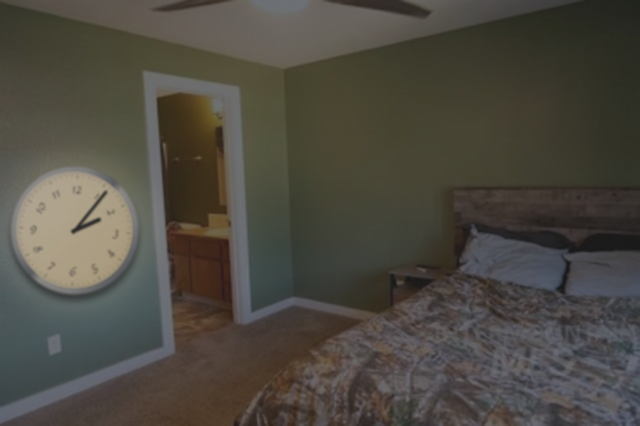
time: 2:06
